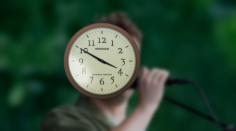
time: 3:50
